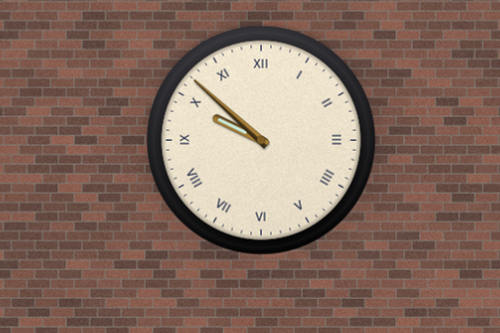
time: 9:52
